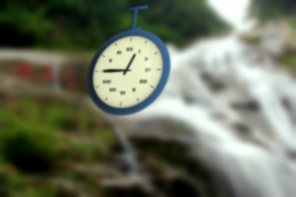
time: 12:45
